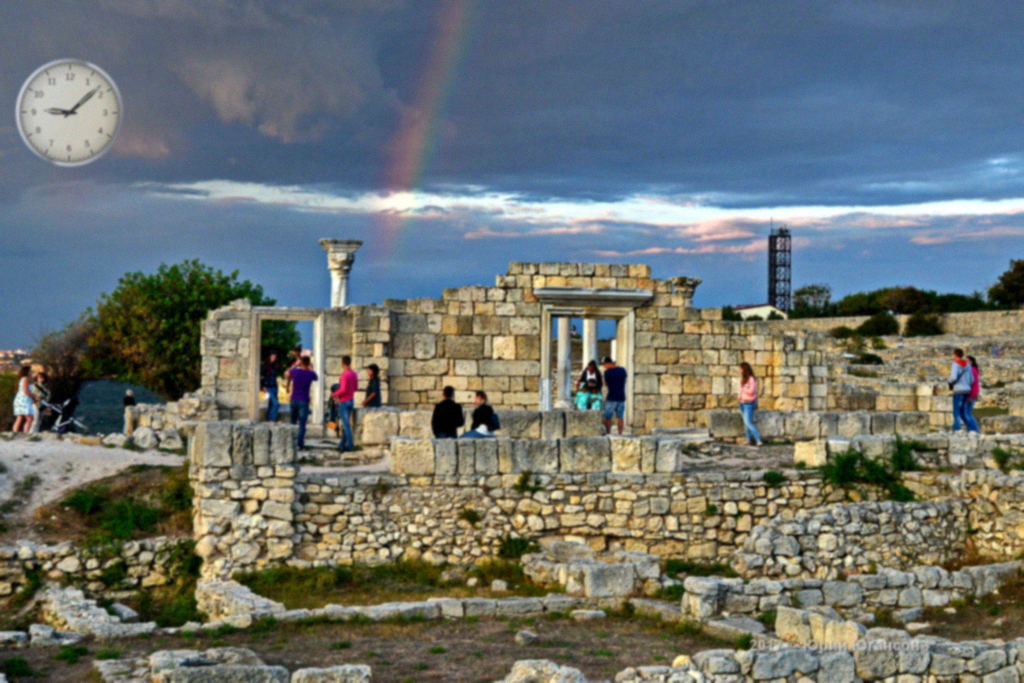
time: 9:08
